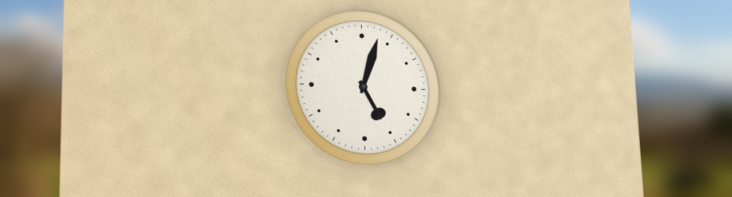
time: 5:03
